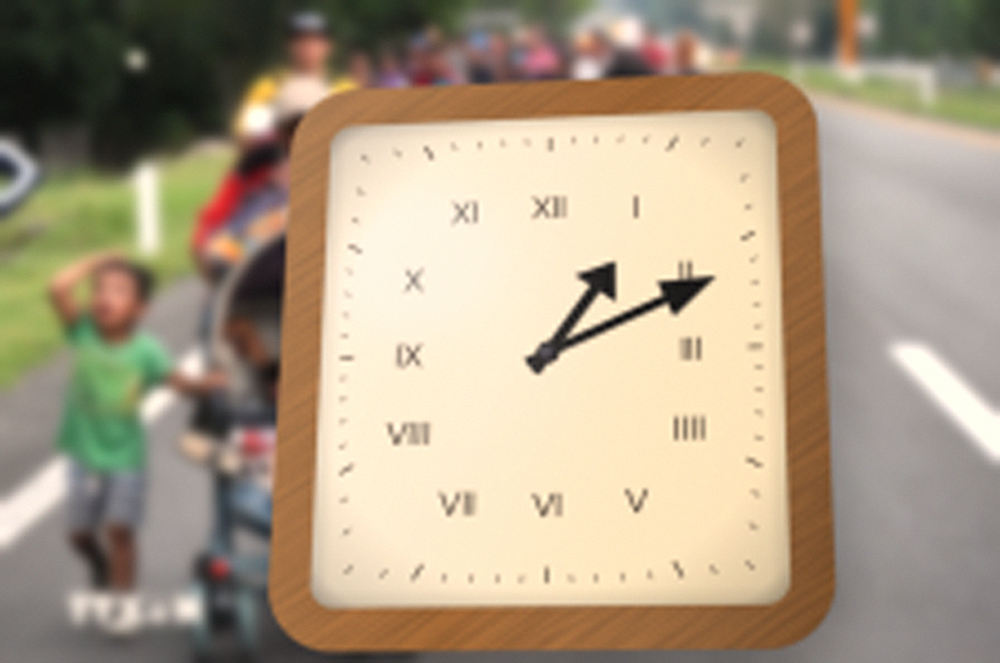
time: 1:11
